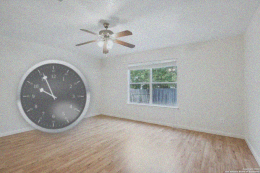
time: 9:56
